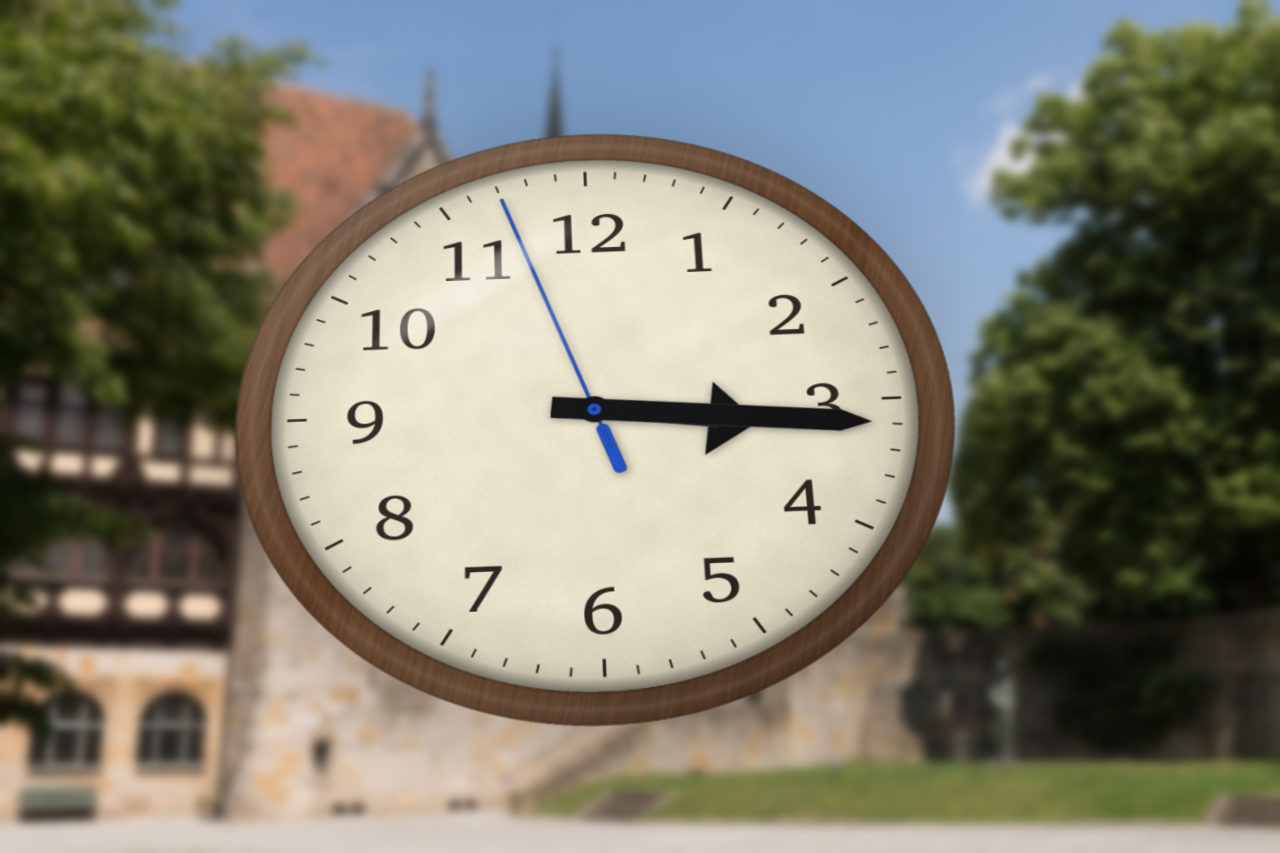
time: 3:15:57
